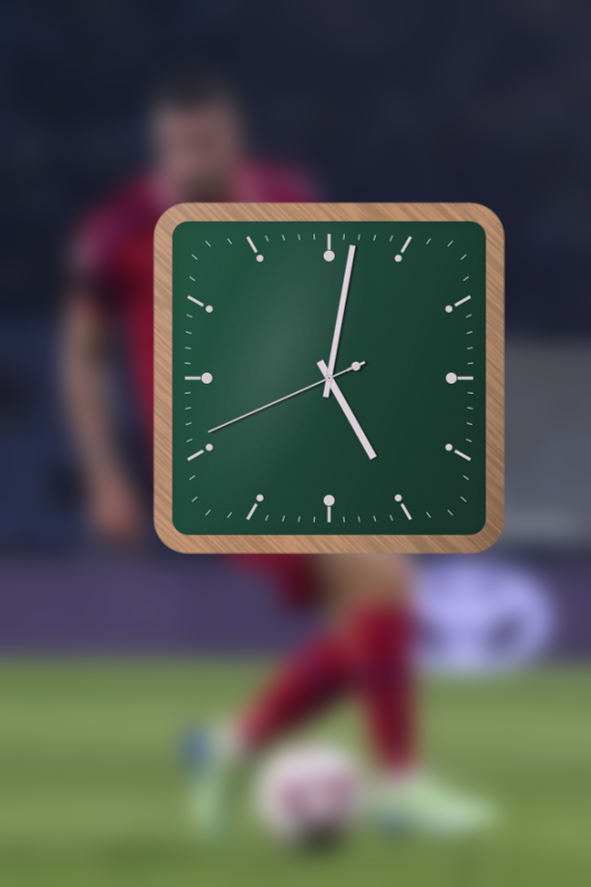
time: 5:01:41
